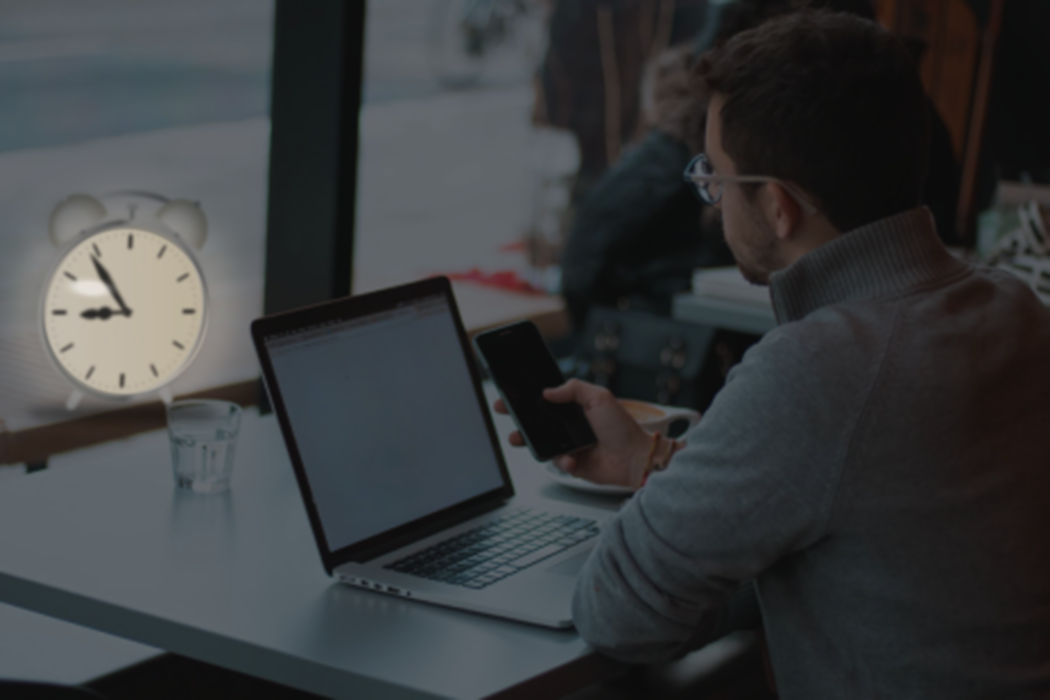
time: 8:54
